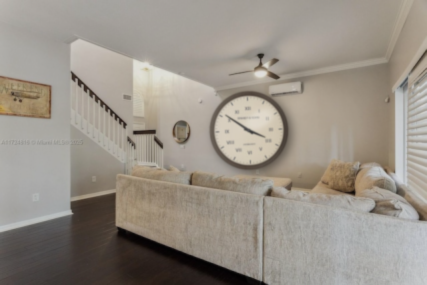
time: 3:51
